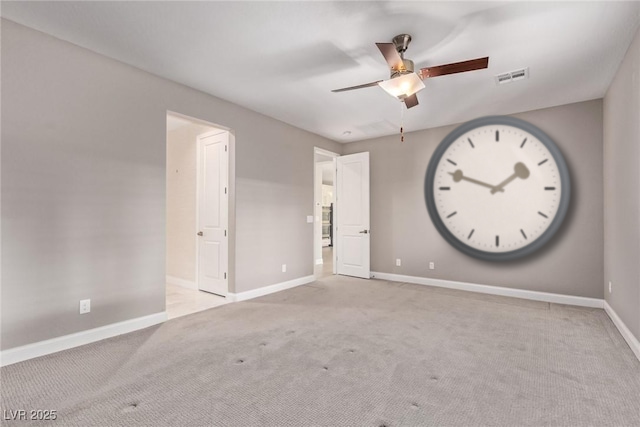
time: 1:48
